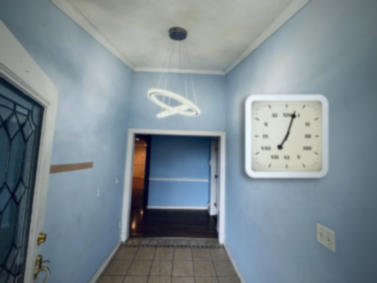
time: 7:03
